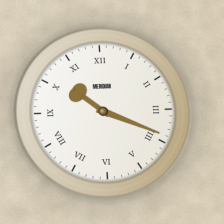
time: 10:19
